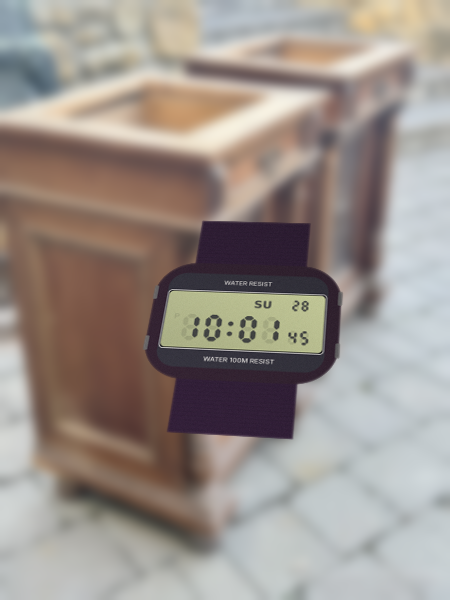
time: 10:01:45
